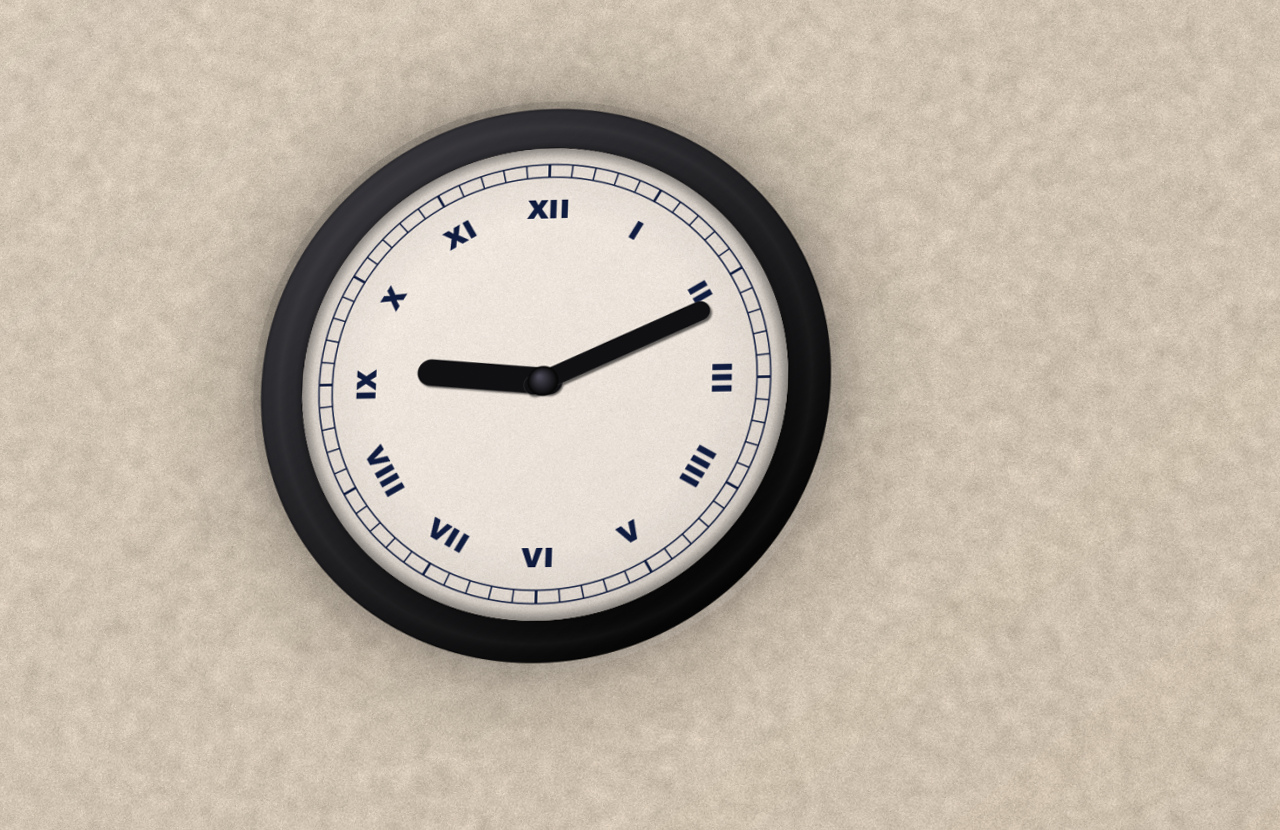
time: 9:11
